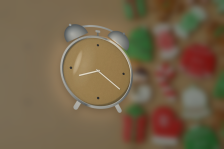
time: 8:21
